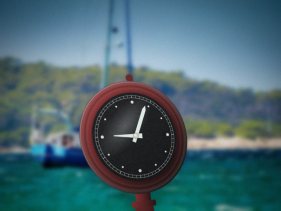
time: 9:04
